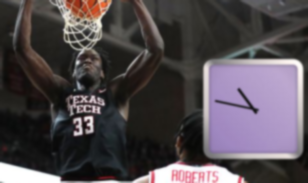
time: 10:47
